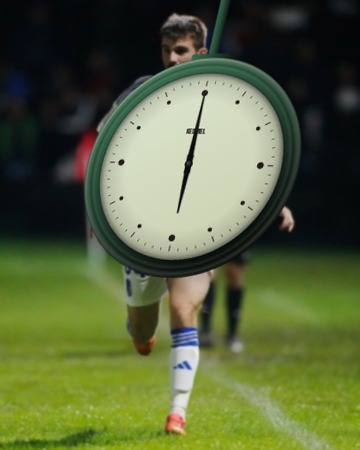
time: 6:00
